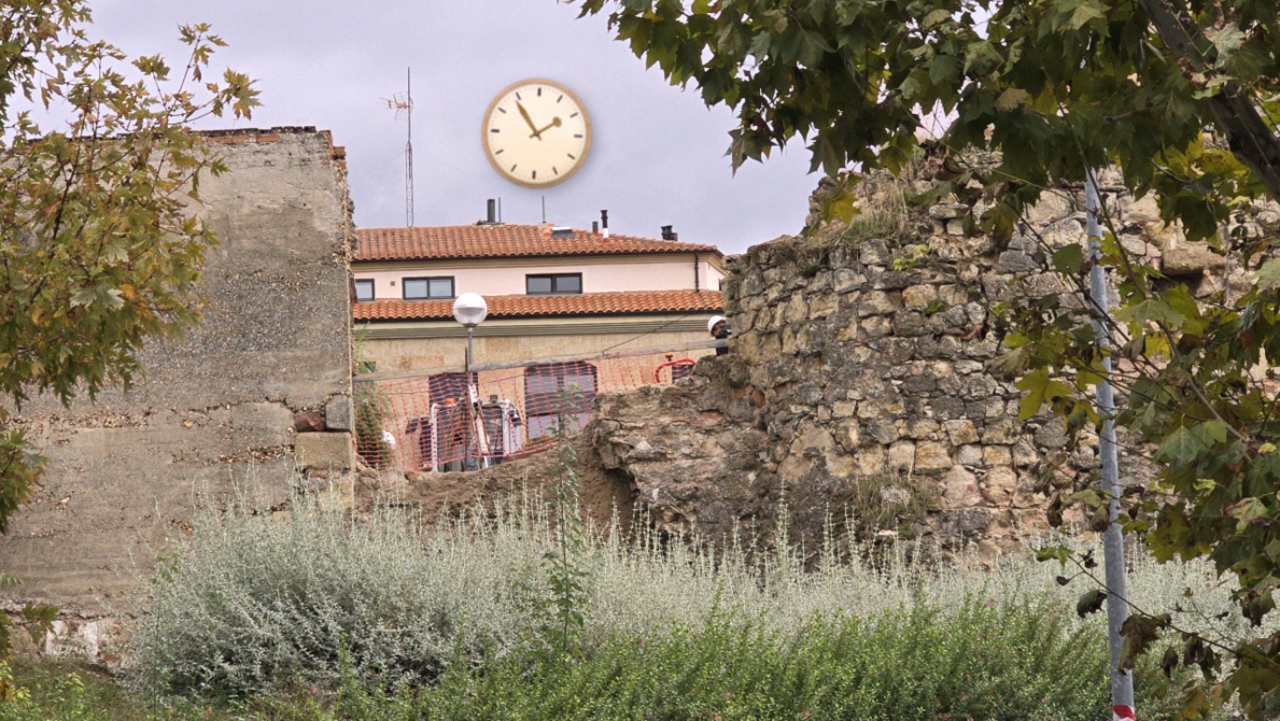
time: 1:54
